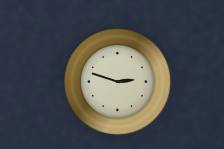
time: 2:48
